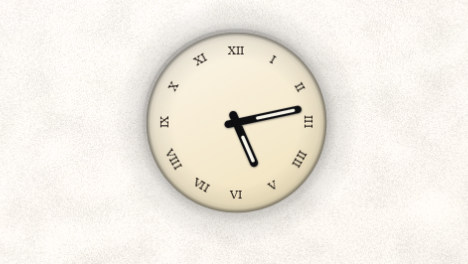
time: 5:13
